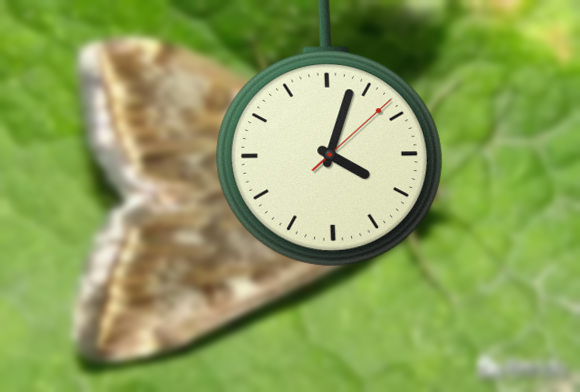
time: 4:03:08
